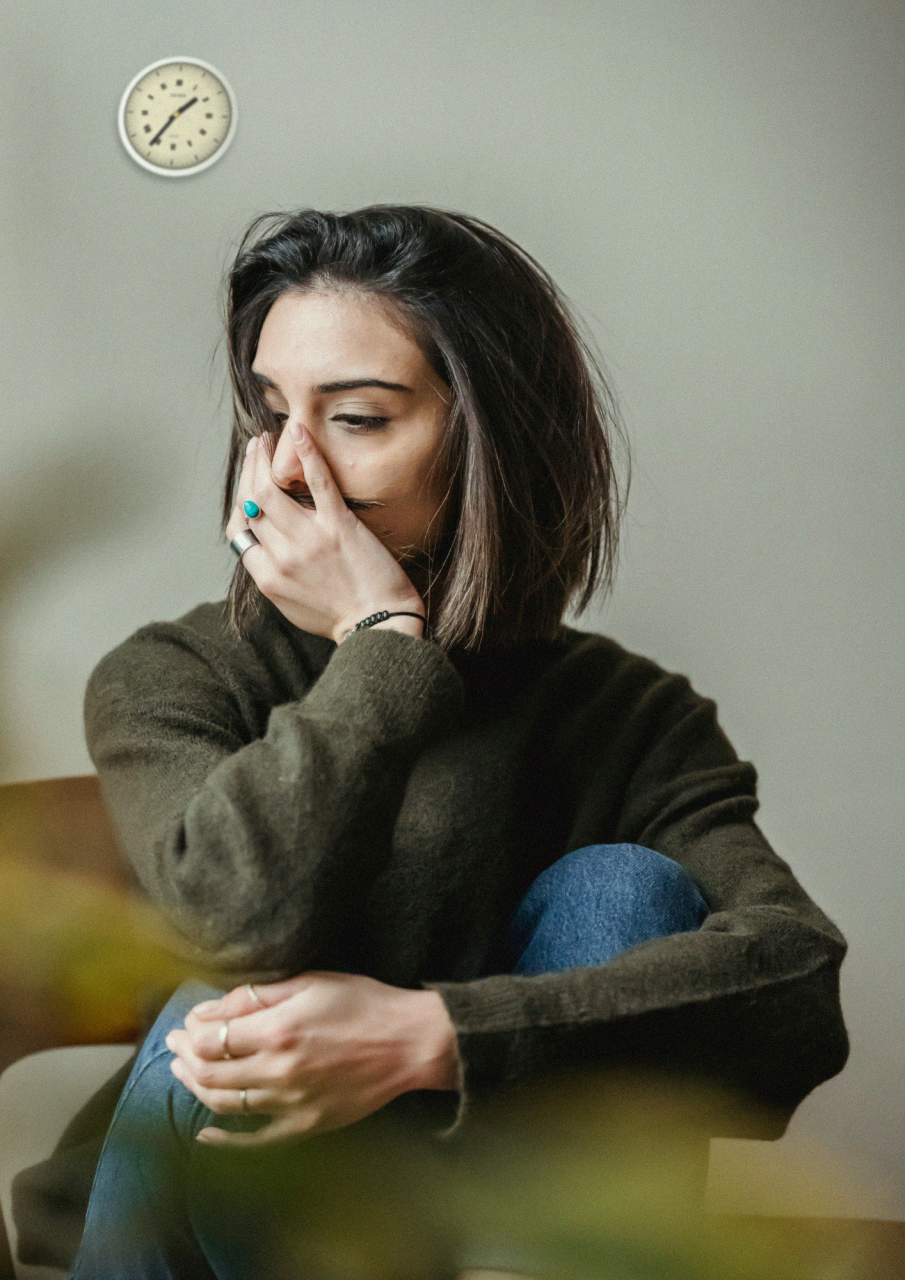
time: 1:36
